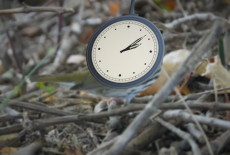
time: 2:08
